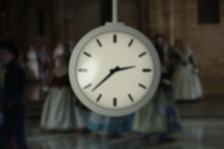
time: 2:38
